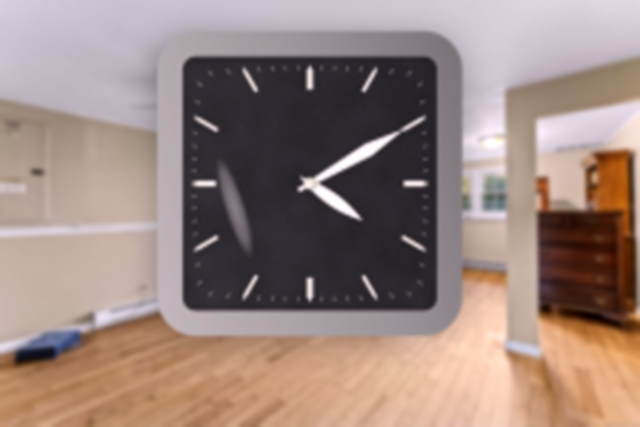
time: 4:10
